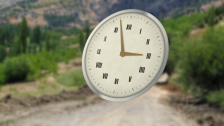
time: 2:57
